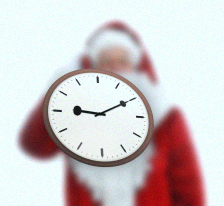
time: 9:10
